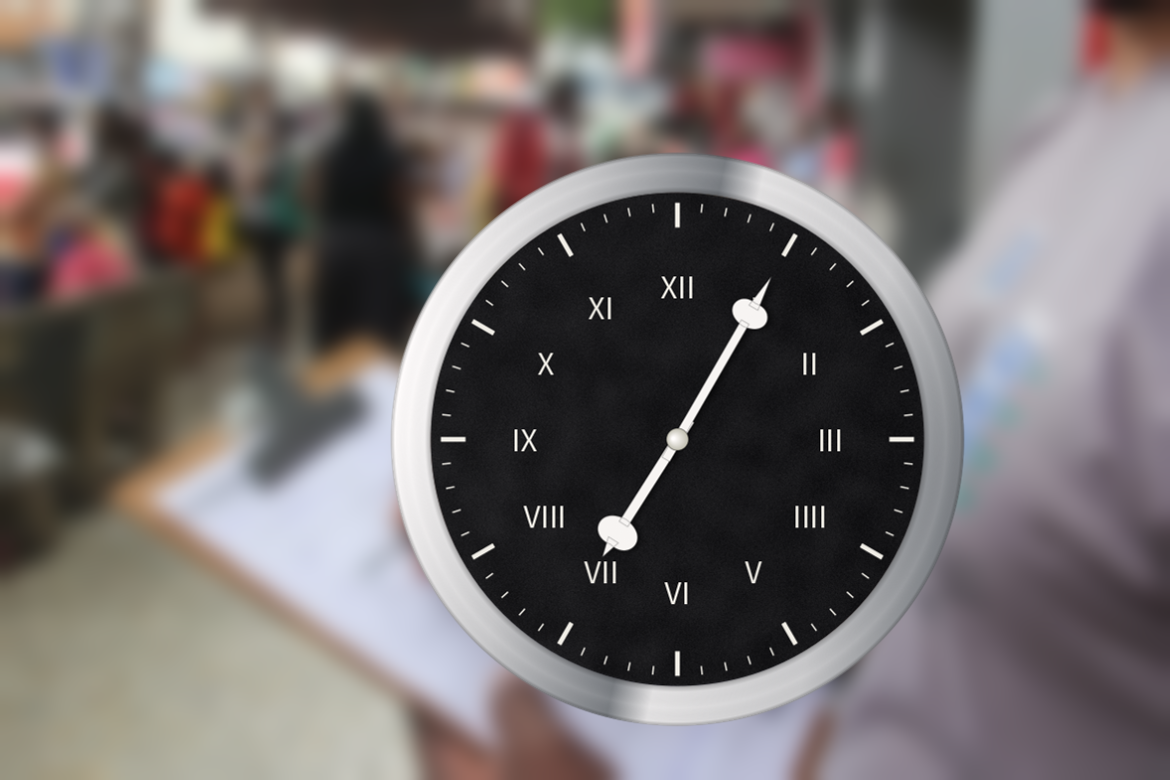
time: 7:05
